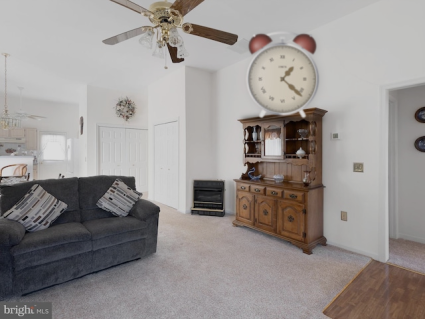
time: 1:22
